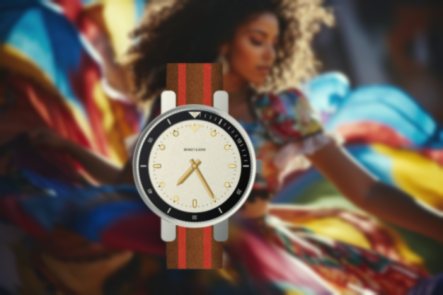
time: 7:25
